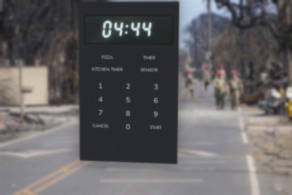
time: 4:44
